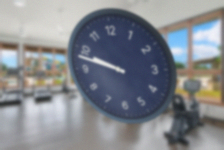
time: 9:48
